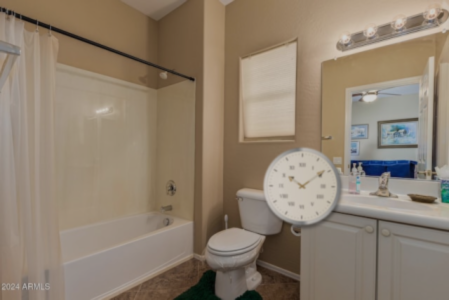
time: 10:09
